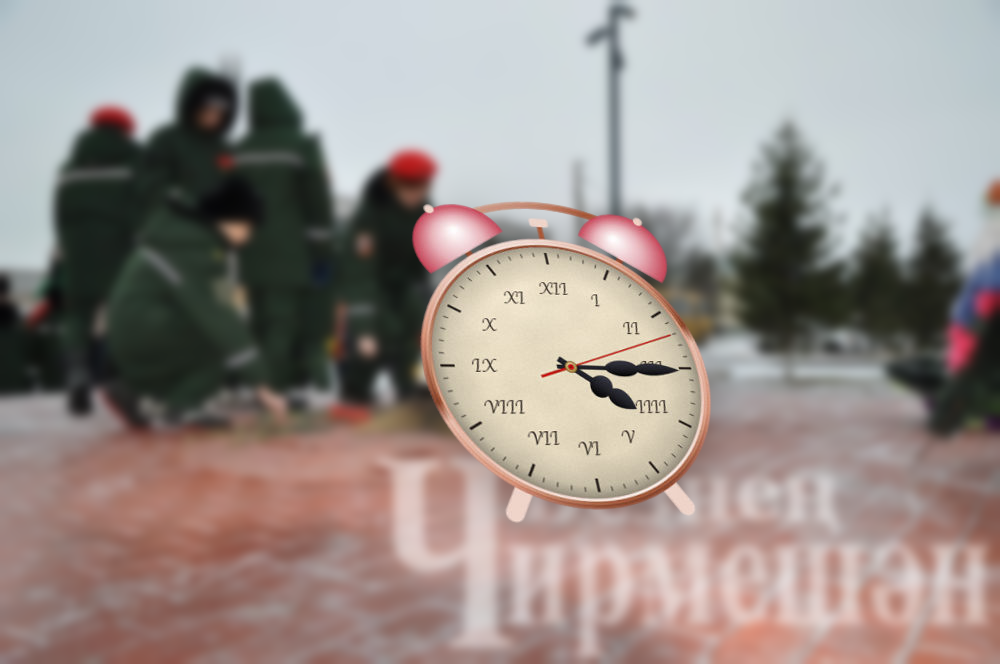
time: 4:15:12
